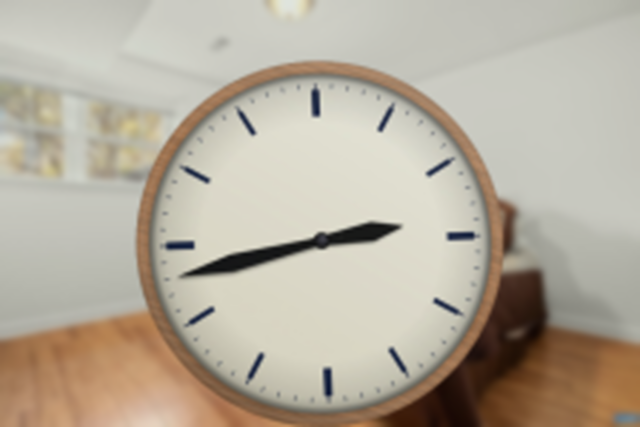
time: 2:43
